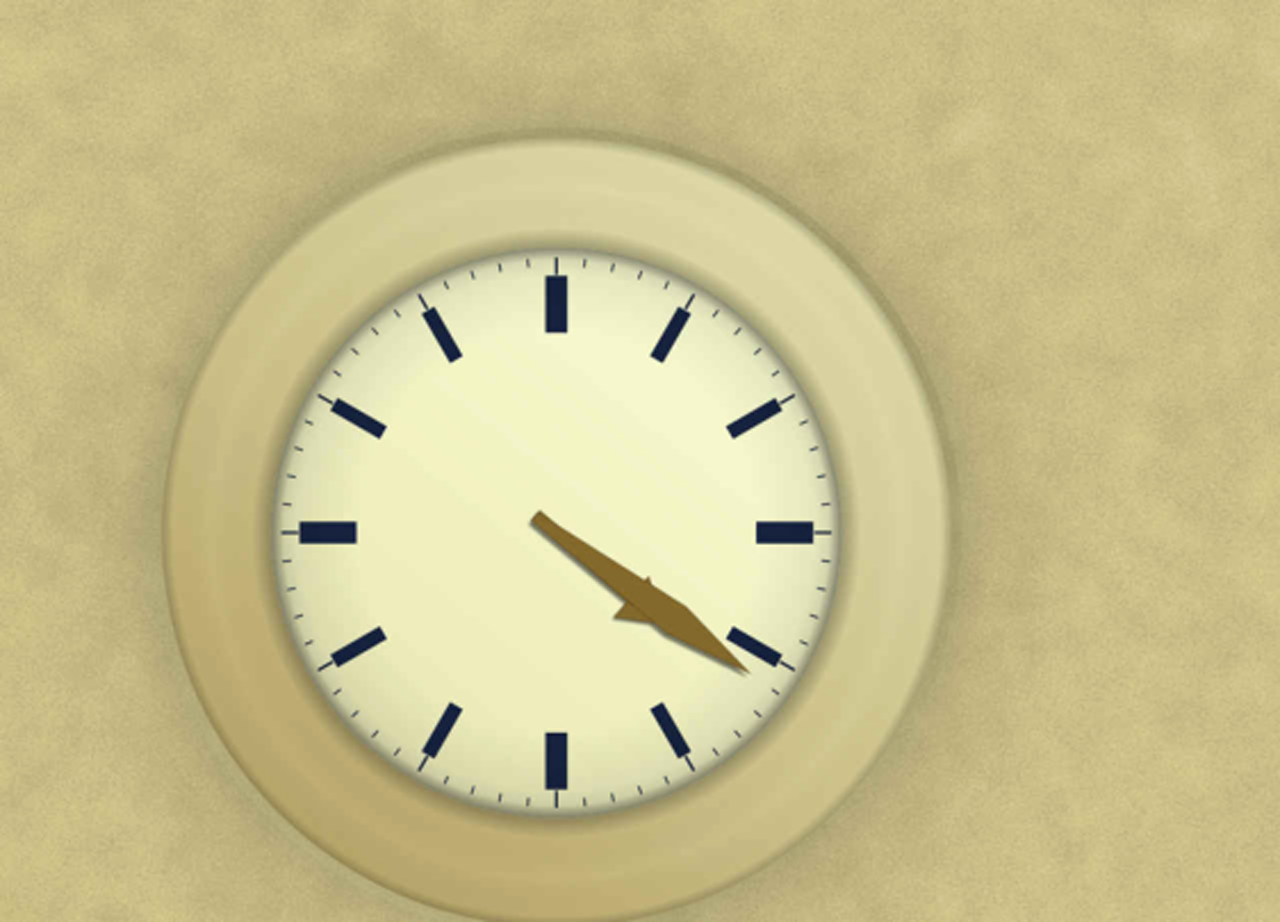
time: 4:21
